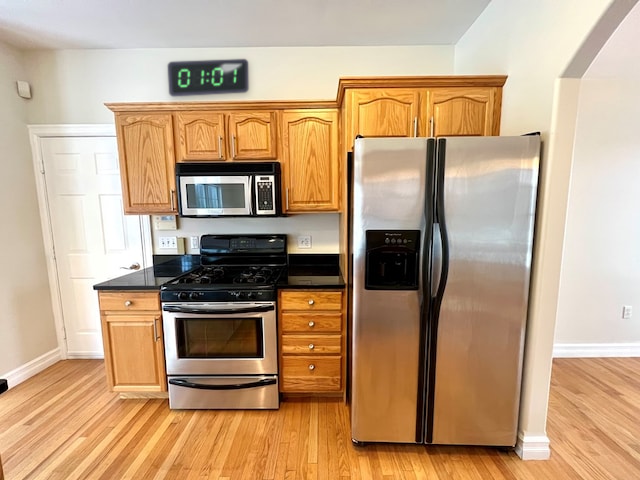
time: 1:01
